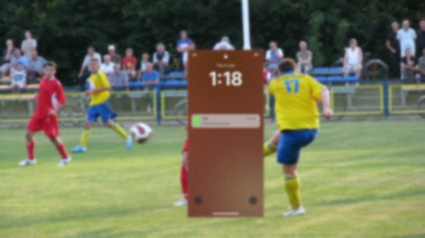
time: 1:18
